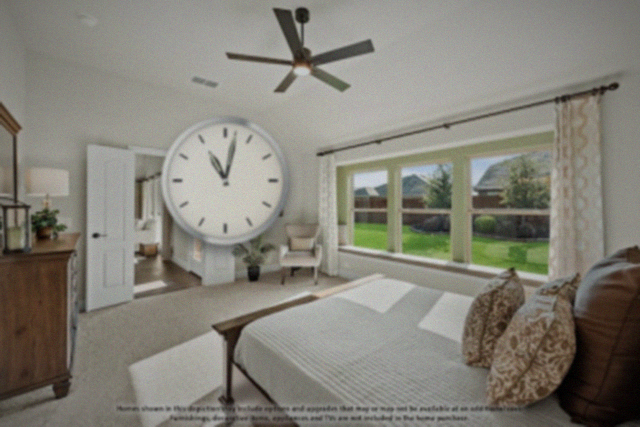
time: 11:02
